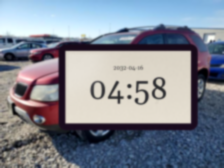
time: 4:58
